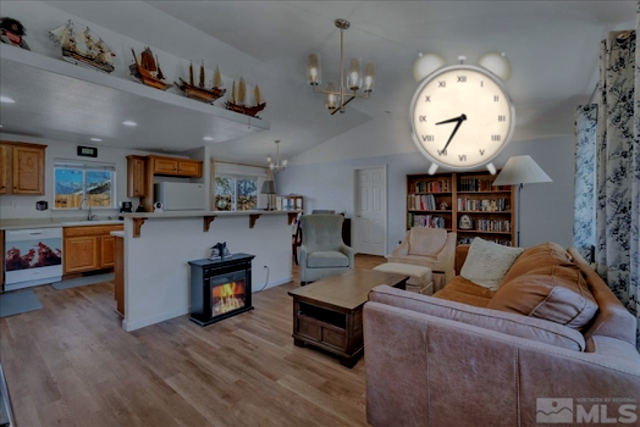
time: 8:35
